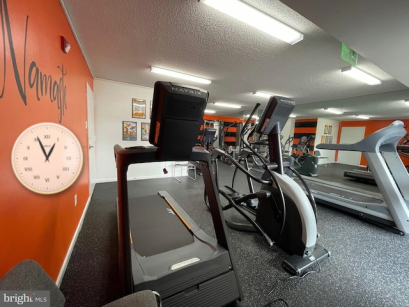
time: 12:56
